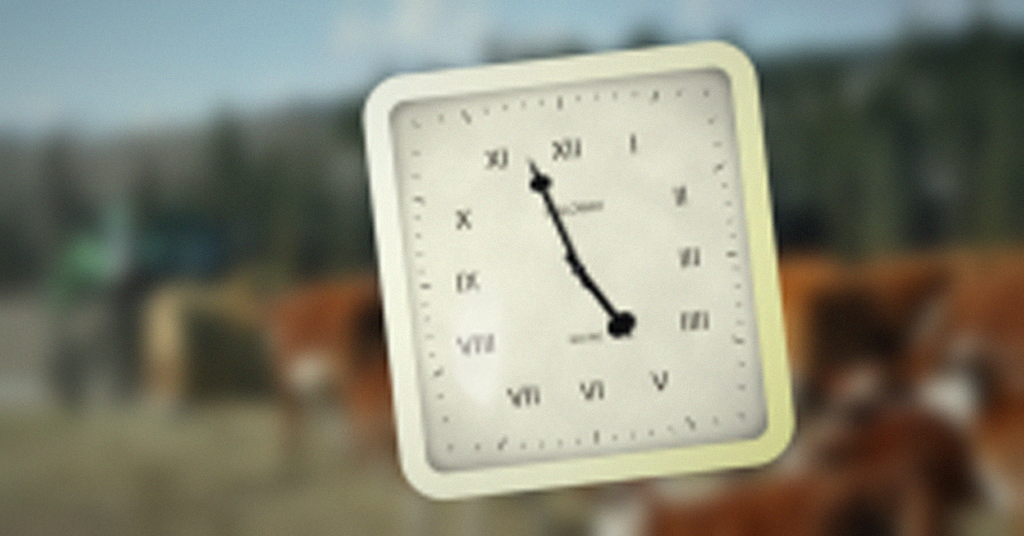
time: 4:57
